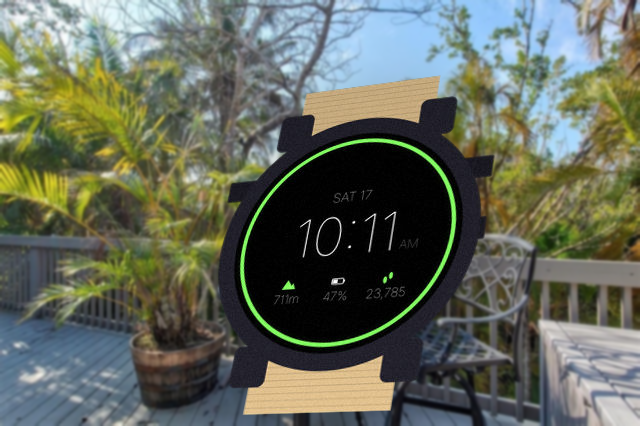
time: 10:11
